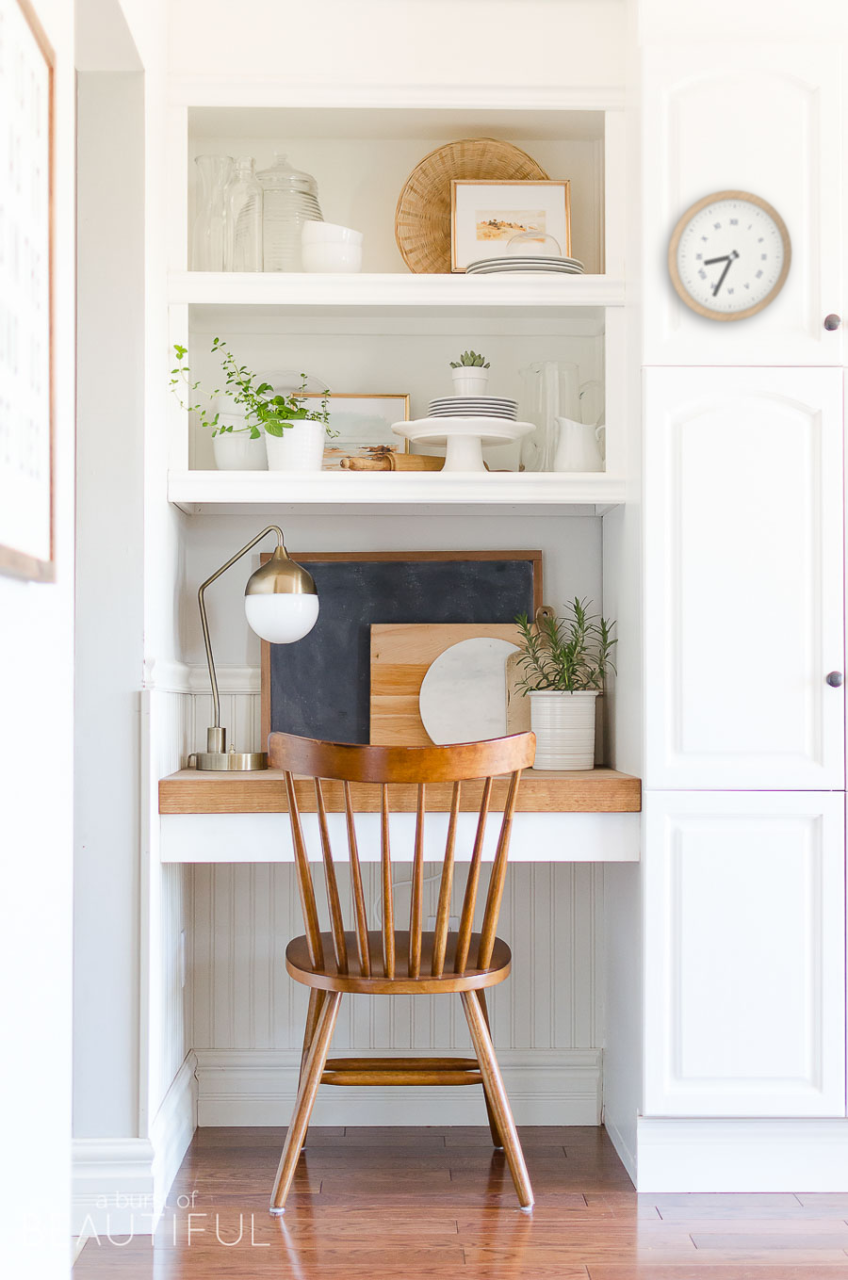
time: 8:34
